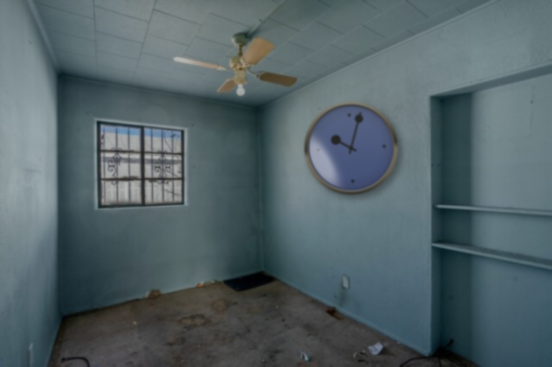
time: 10:03
